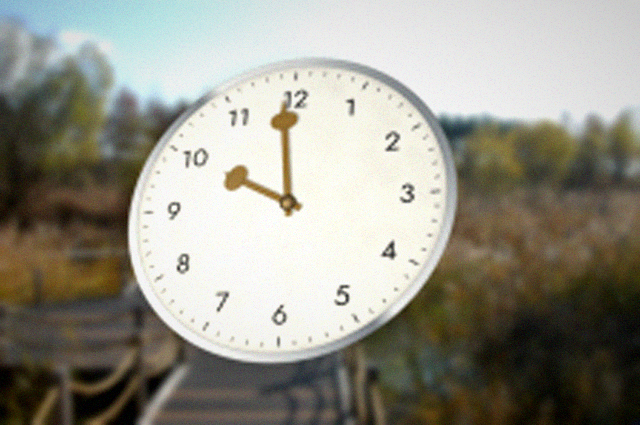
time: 9:59
